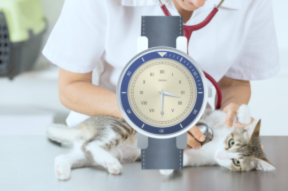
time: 3:30
